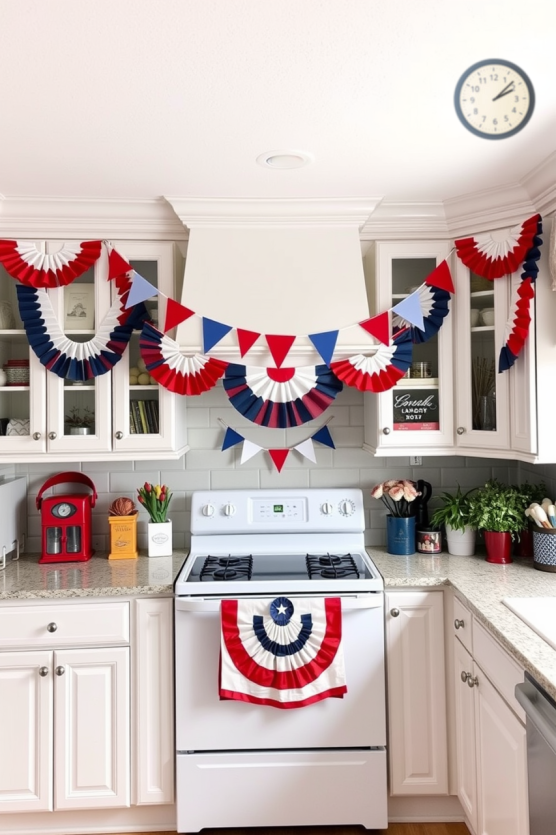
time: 2:08
